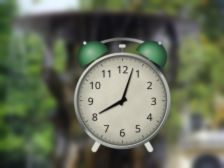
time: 8:03
